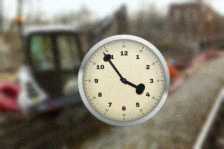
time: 3:54
